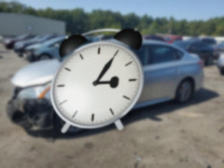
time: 3:05
